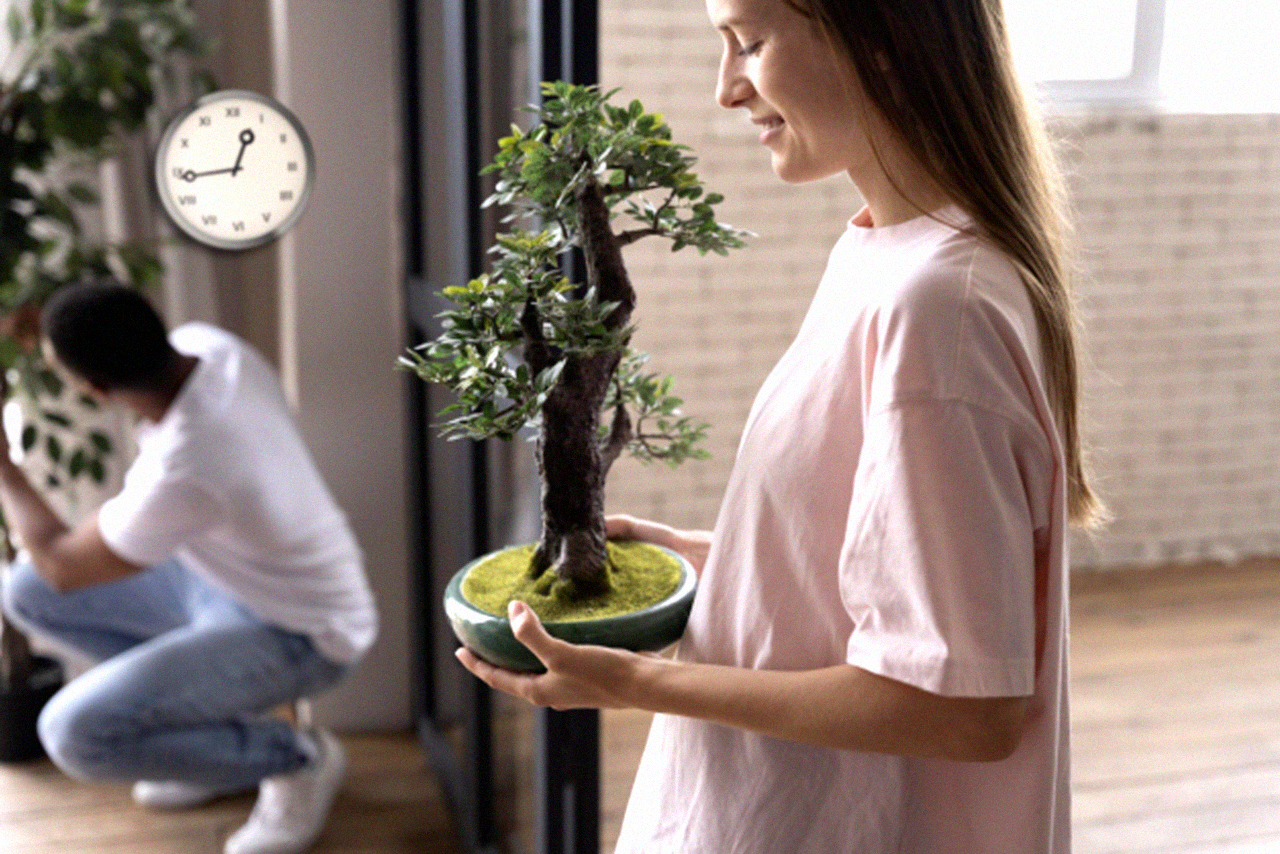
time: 12:44
